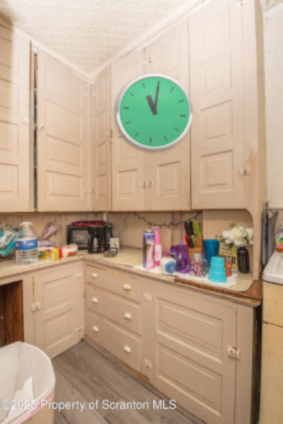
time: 11:00
